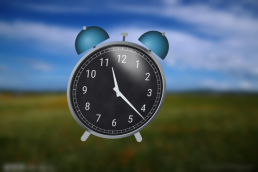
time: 11:22
